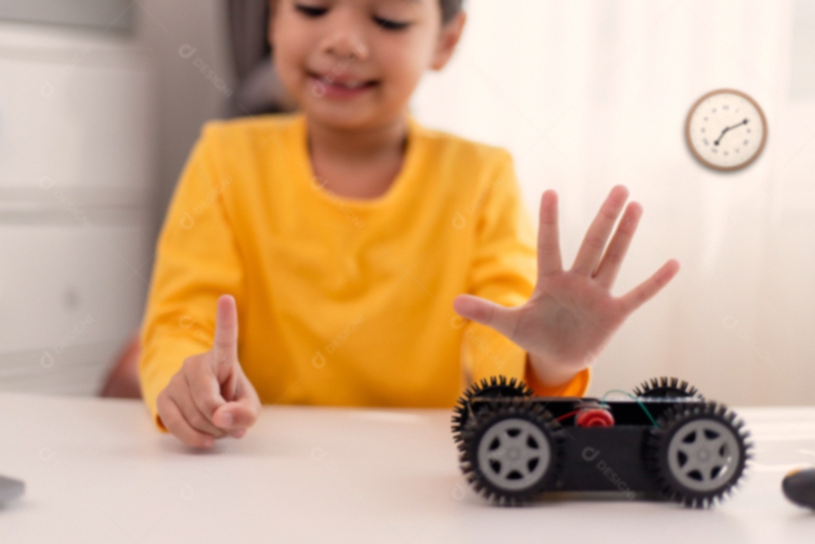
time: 7:11
